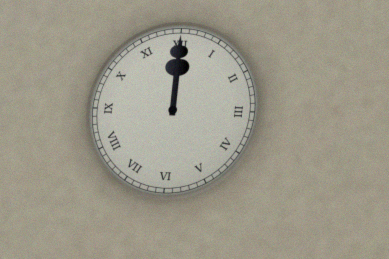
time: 12:00
